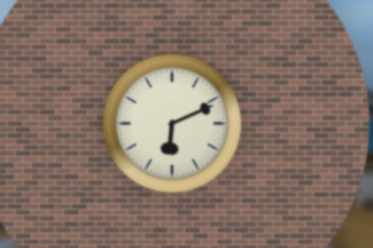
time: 6:11
